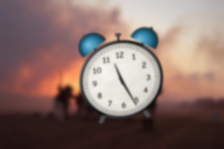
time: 11:26
